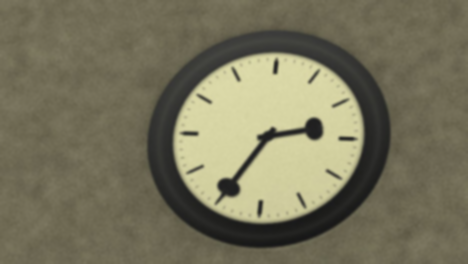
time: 2:35
